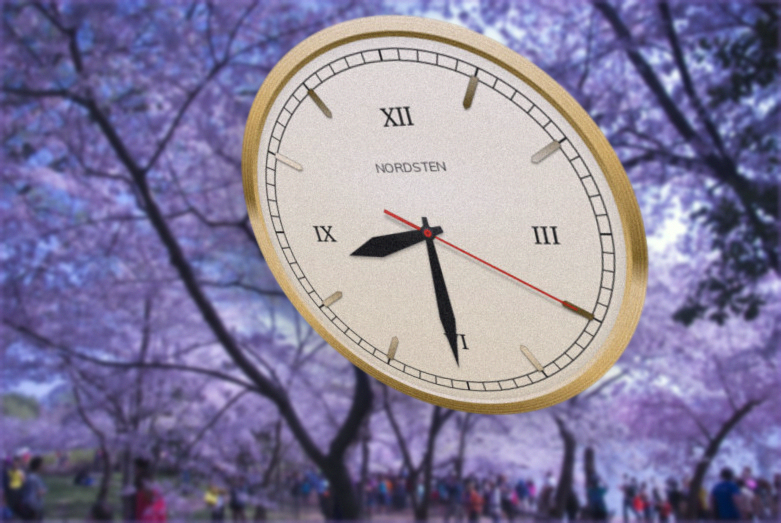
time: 8:30:20
